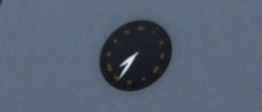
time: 7:34
